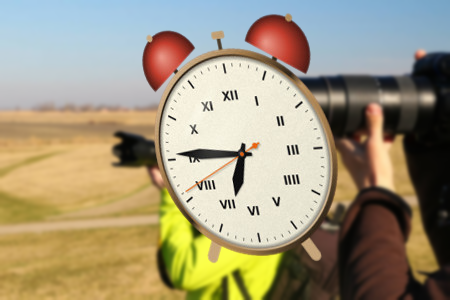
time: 6:45:41
